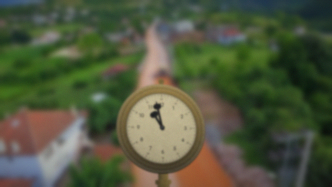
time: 10:58
